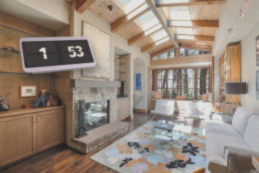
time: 1:53
